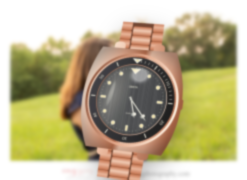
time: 5:23
